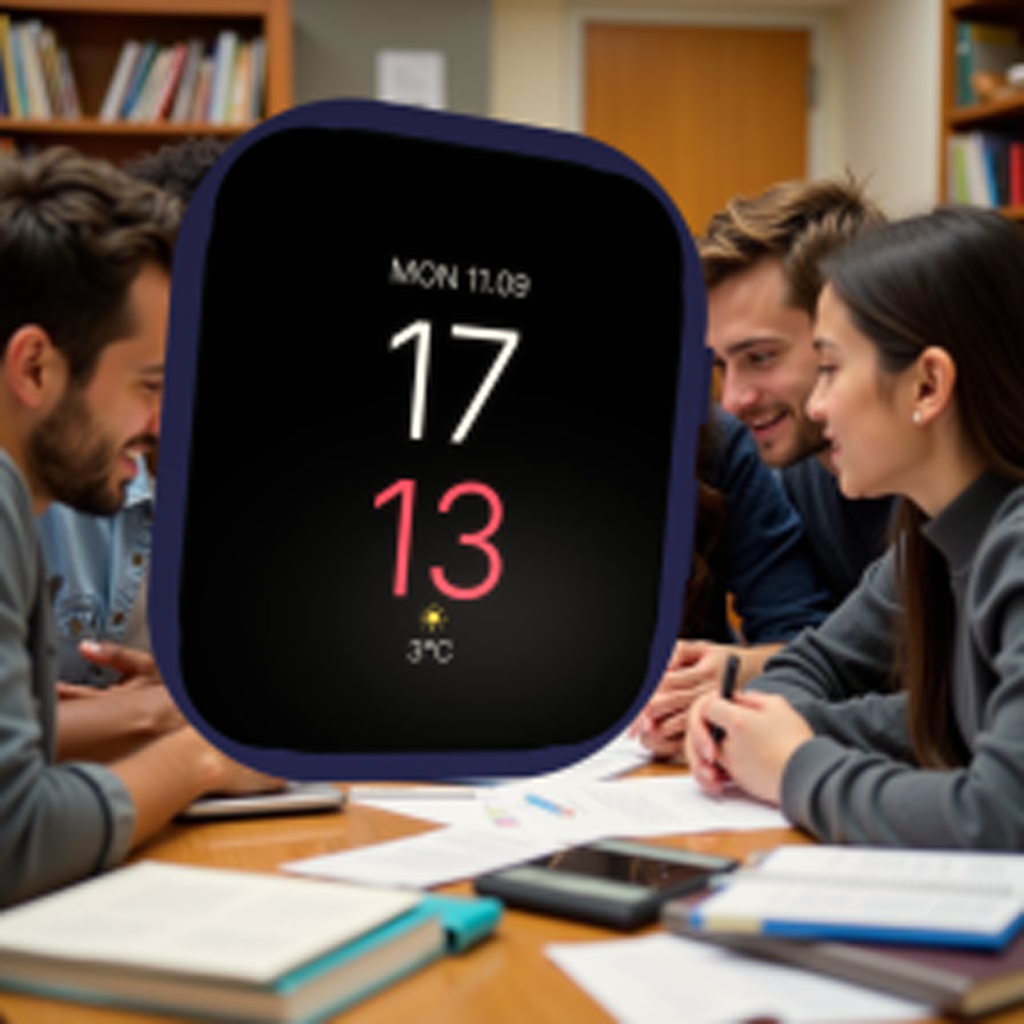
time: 17:13
